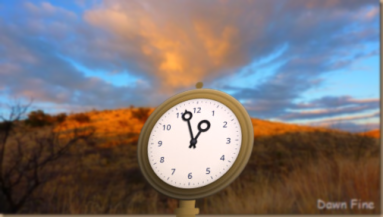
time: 12:57
